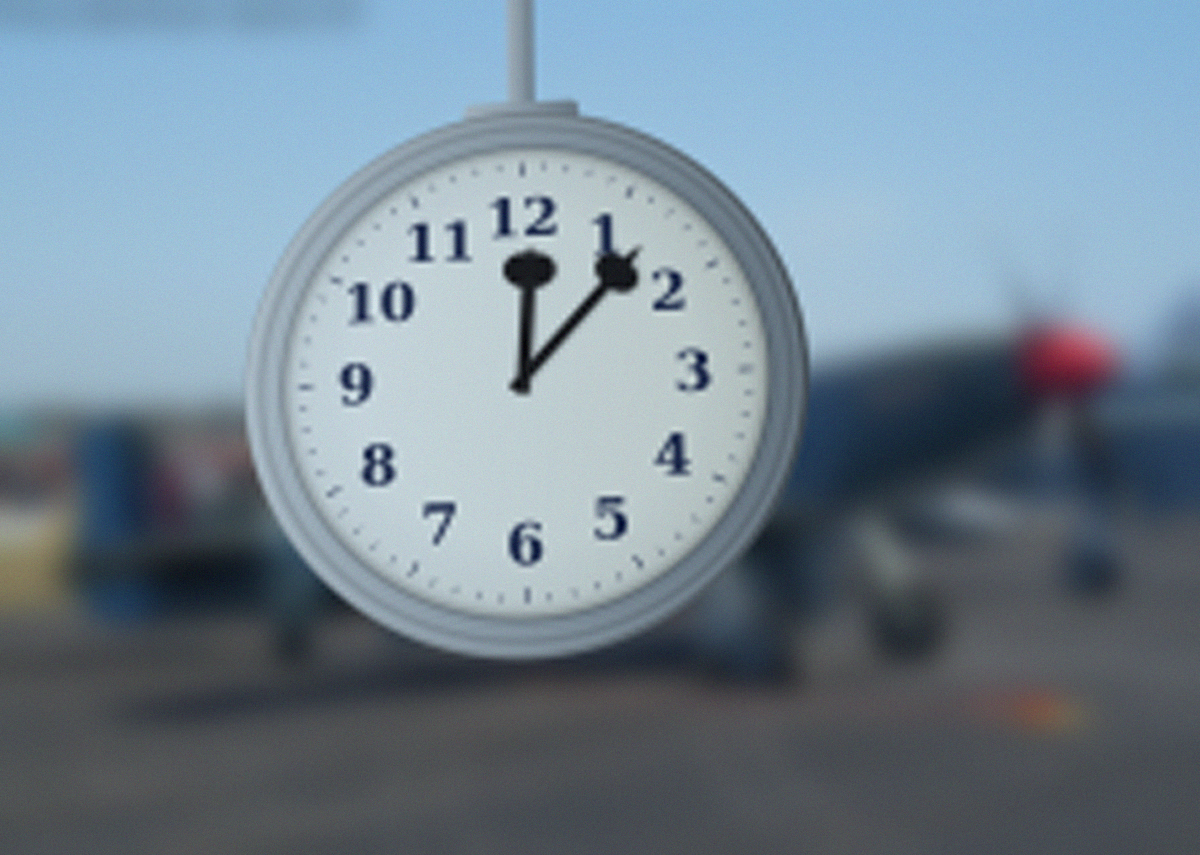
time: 12:07
